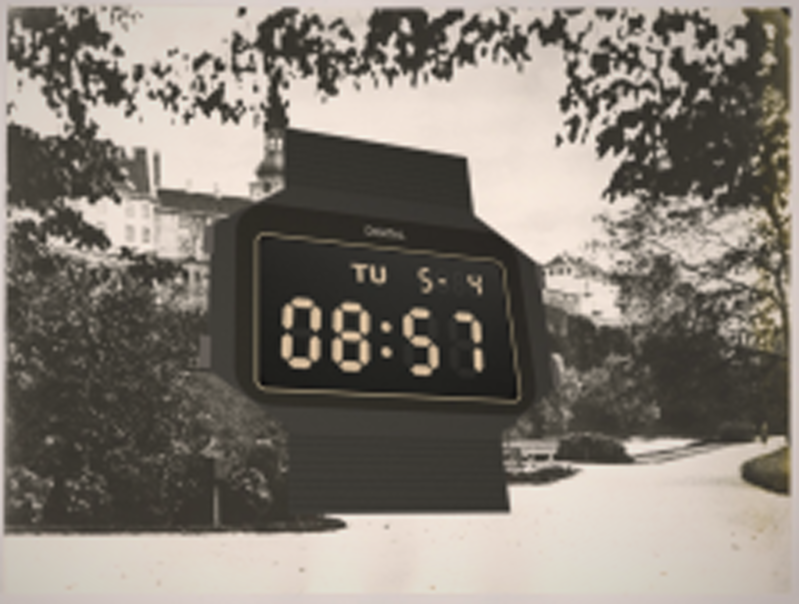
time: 8:57
